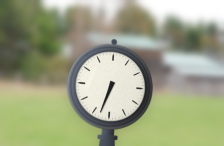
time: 6:33
